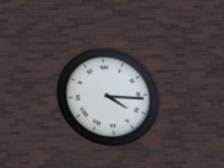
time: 4:16
